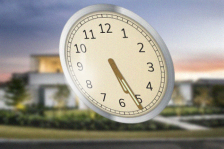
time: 5:26
